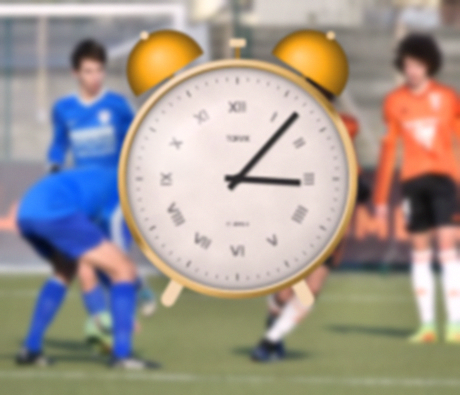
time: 3:07
